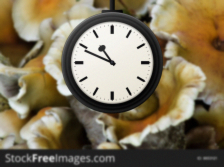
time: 10:49
